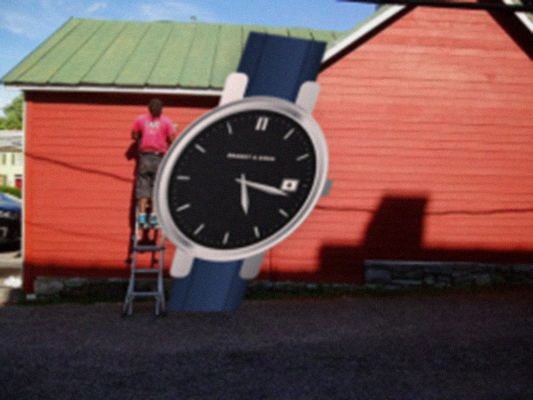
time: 5:17
